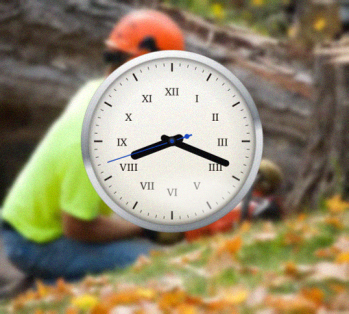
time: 8:18:42
